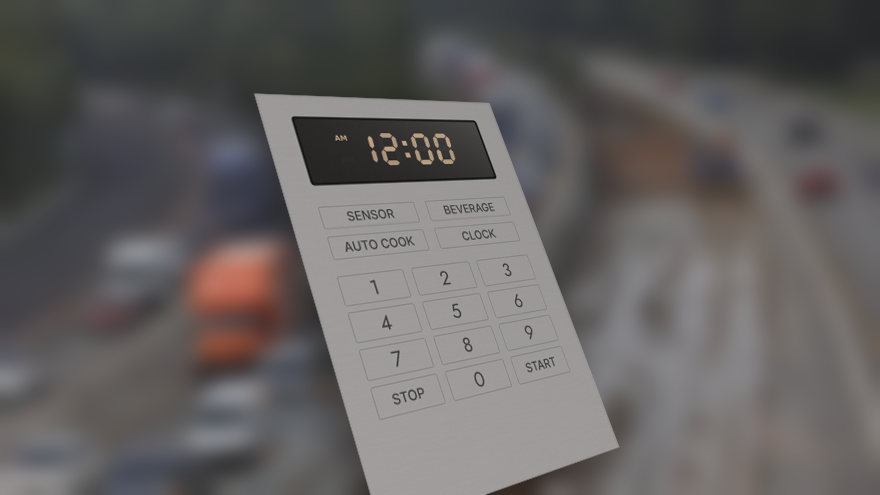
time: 12:00
